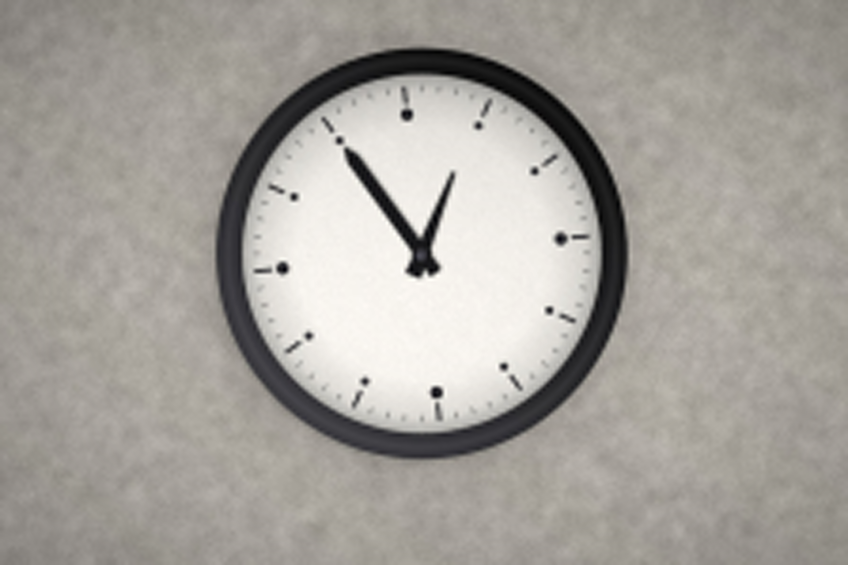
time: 12:55
